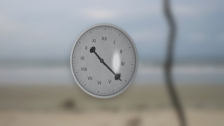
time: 10:21
